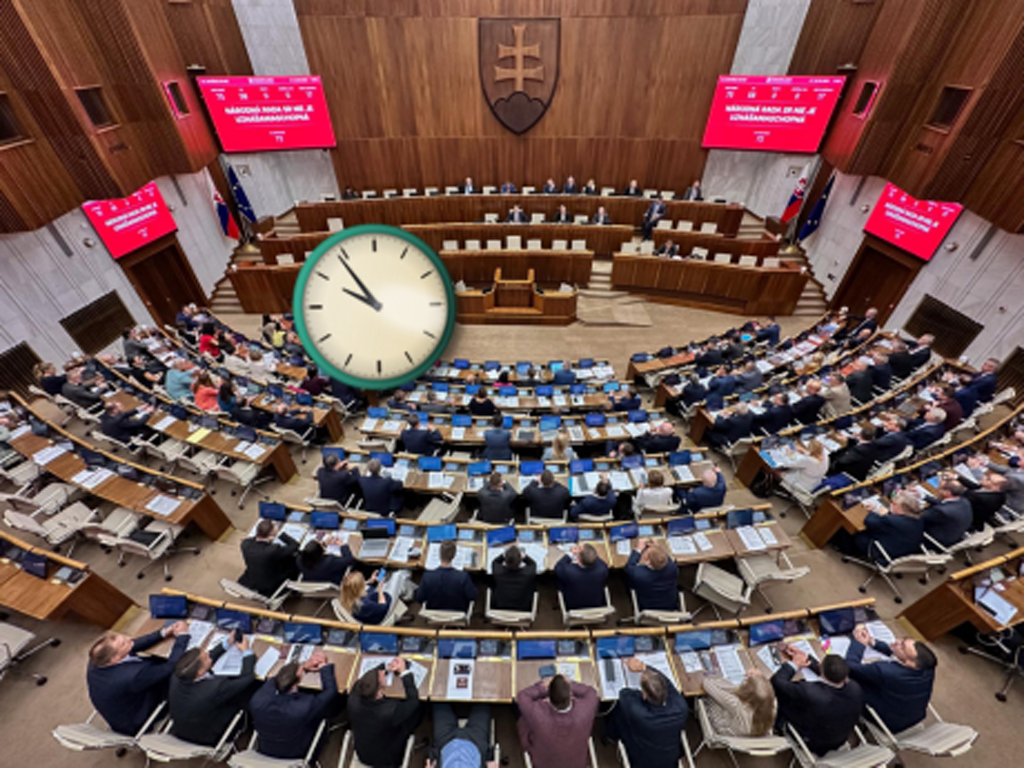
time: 9:54
